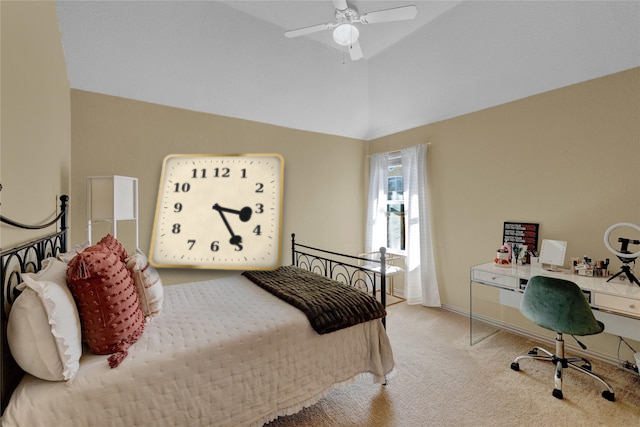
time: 3:25
